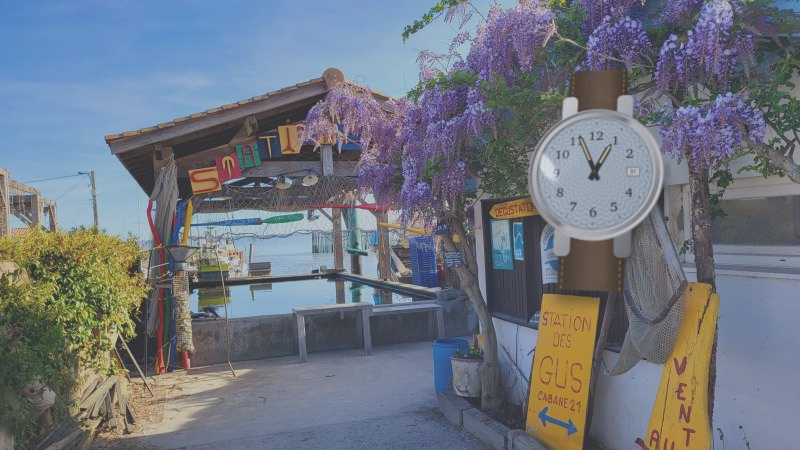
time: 12:56
